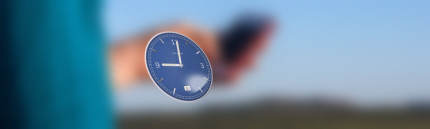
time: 9:01
